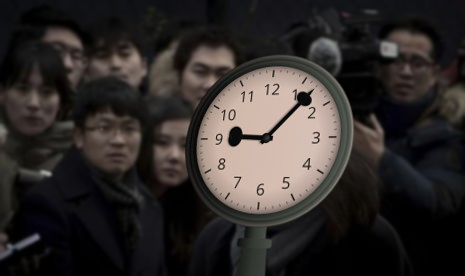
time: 9:07
